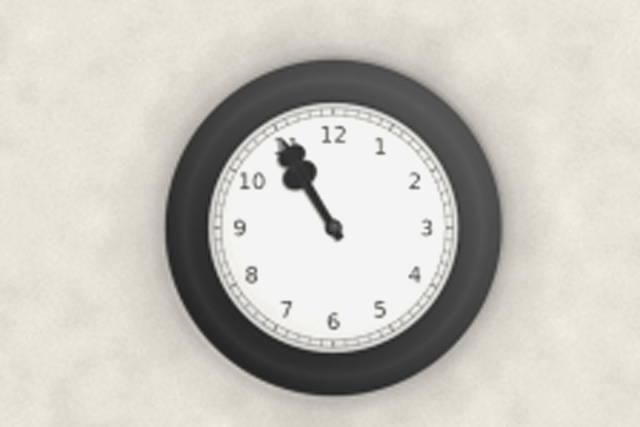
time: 10:55
